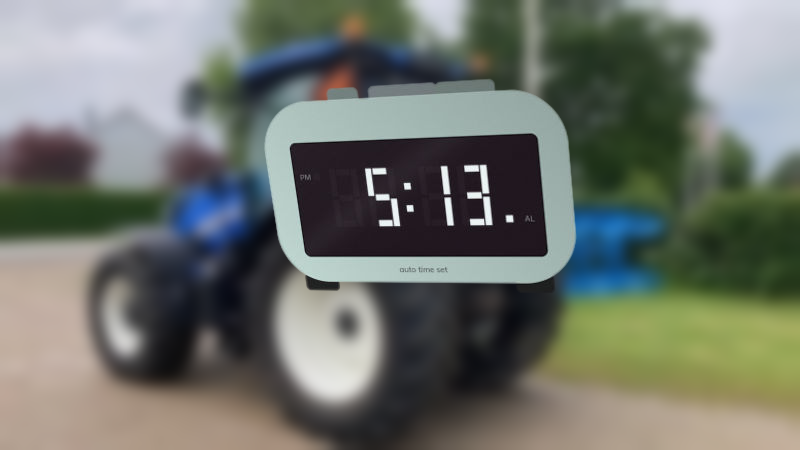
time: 5:13
